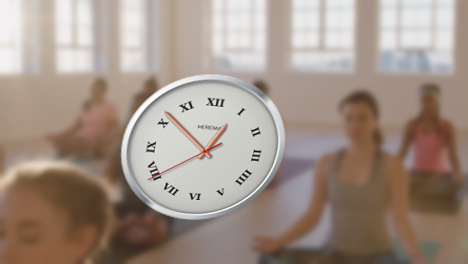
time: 12:51:39
